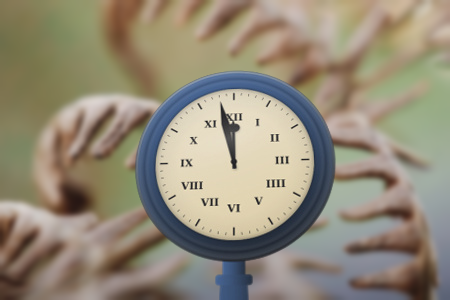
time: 11:58
